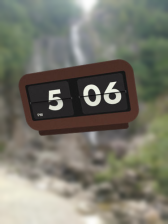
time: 5:06
